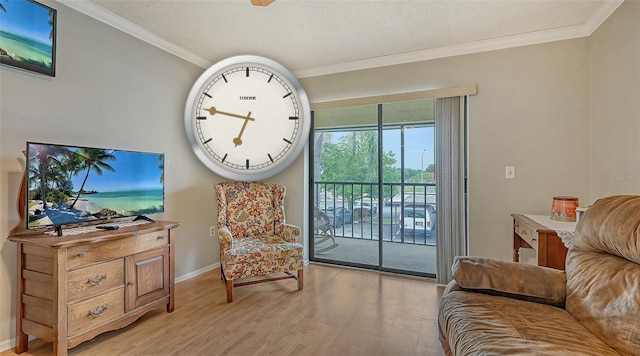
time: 6:47
